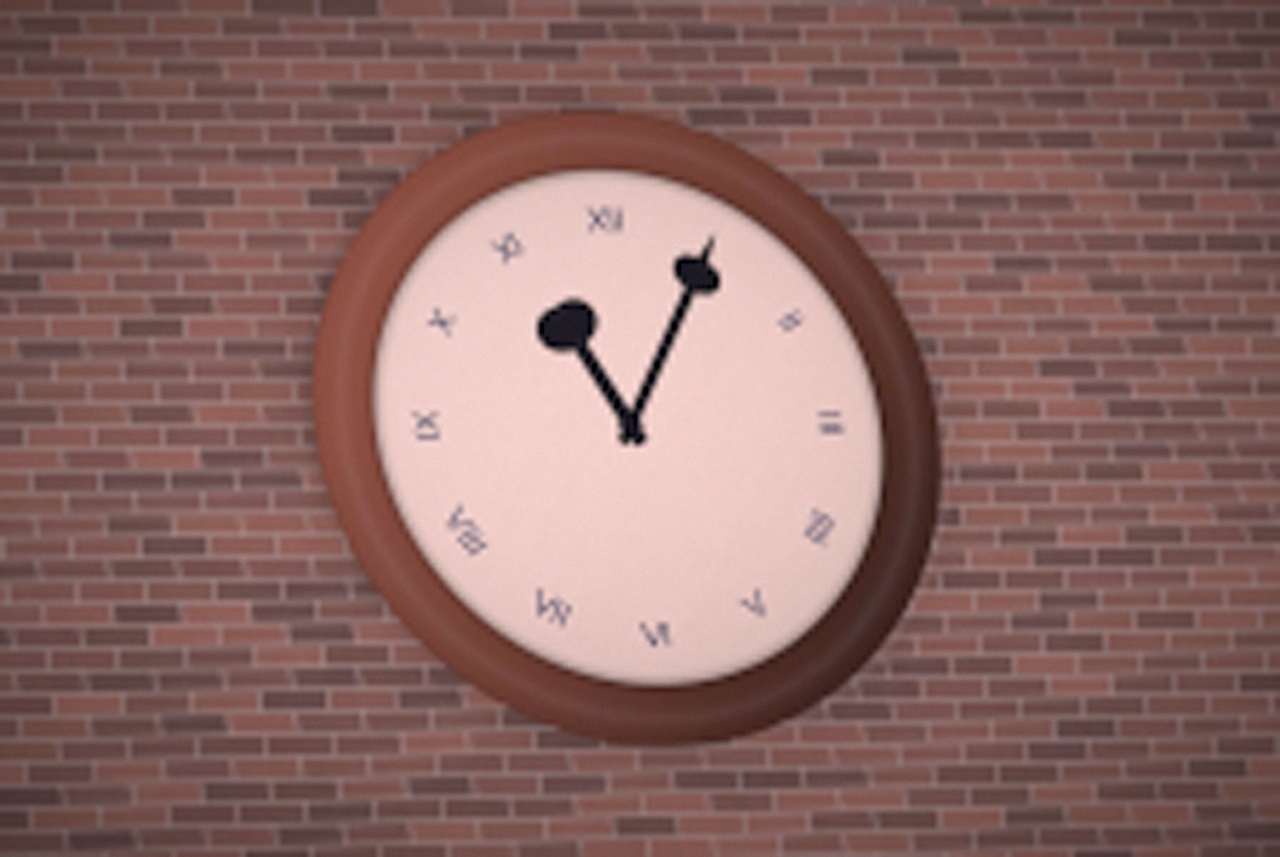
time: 11:05
